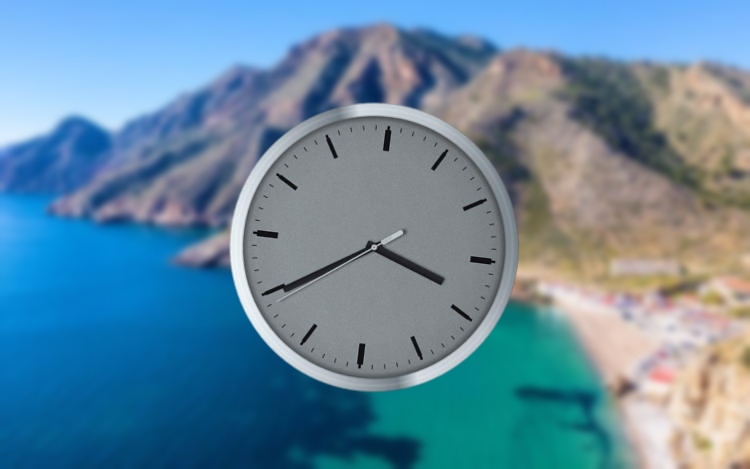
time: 3:39:39
